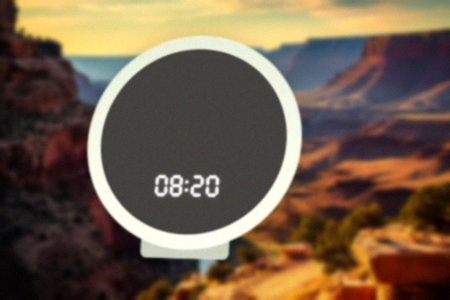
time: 8:20
